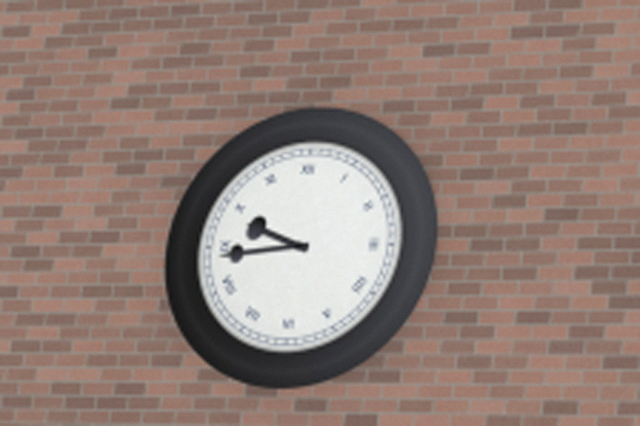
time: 9:44
